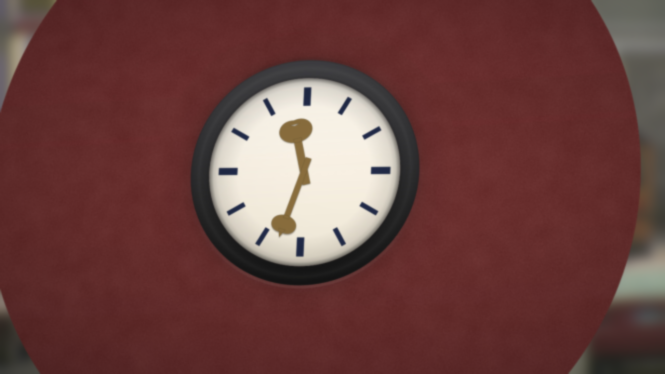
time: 11:33
